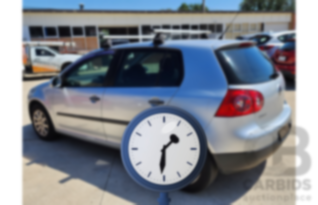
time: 1:31
